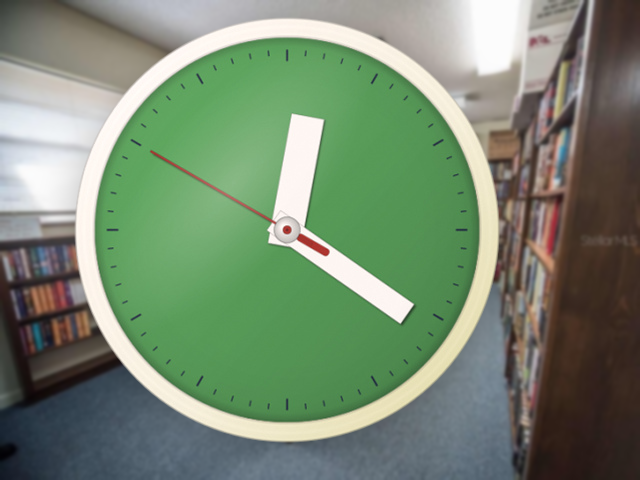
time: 12:20:50
